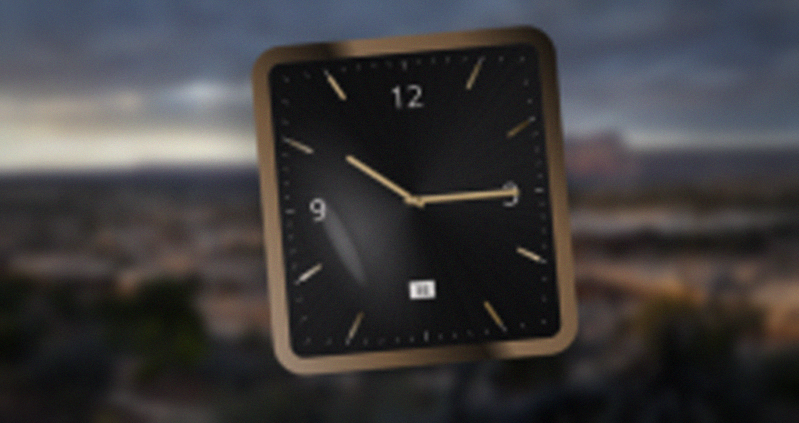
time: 10:15
